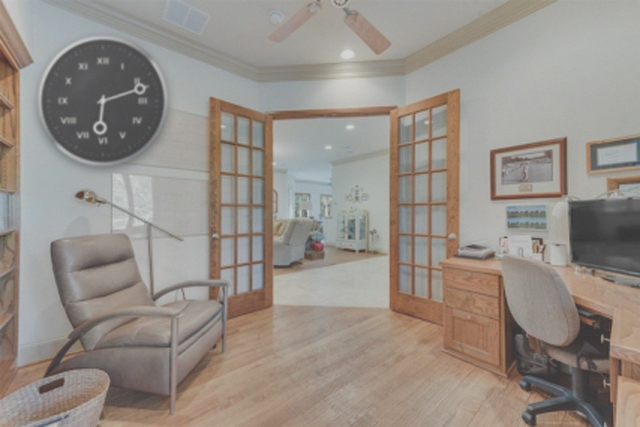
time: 6:12
